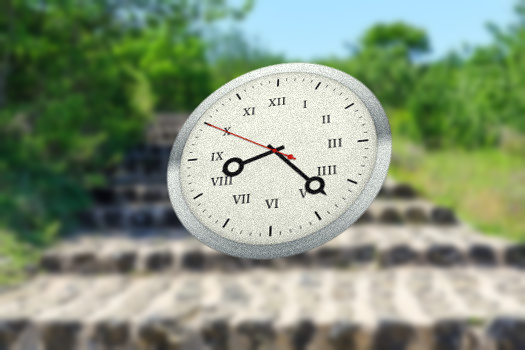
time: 8:22:50
